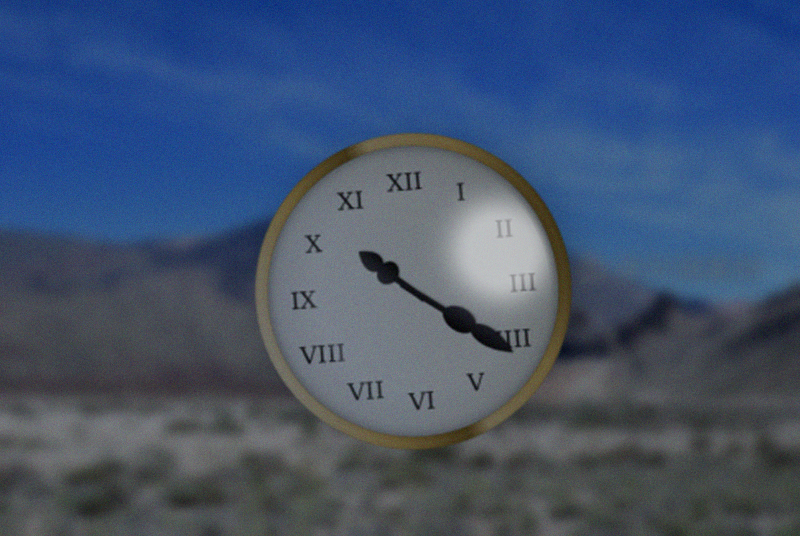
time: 10:21
